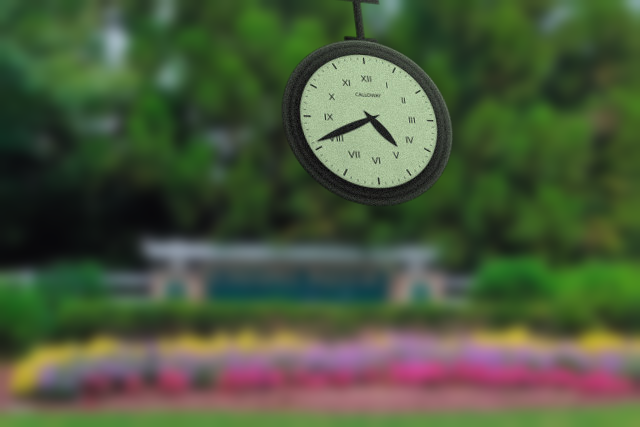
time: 4:41
